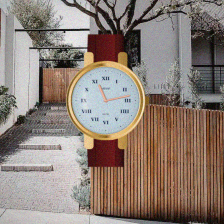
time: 11:13
